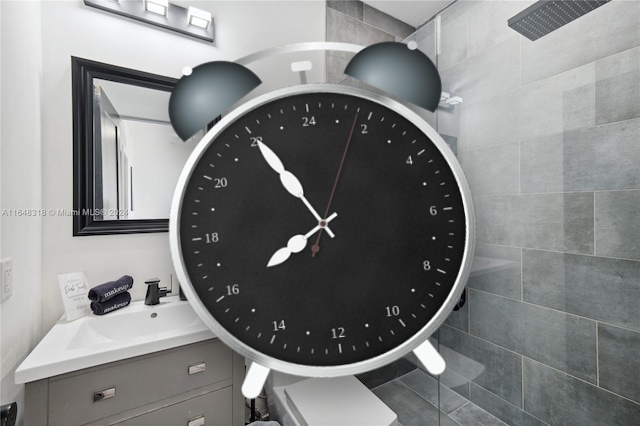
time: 15:55:04
